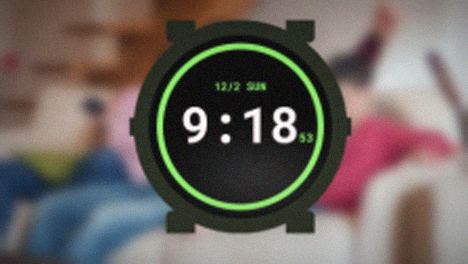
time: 9:18
